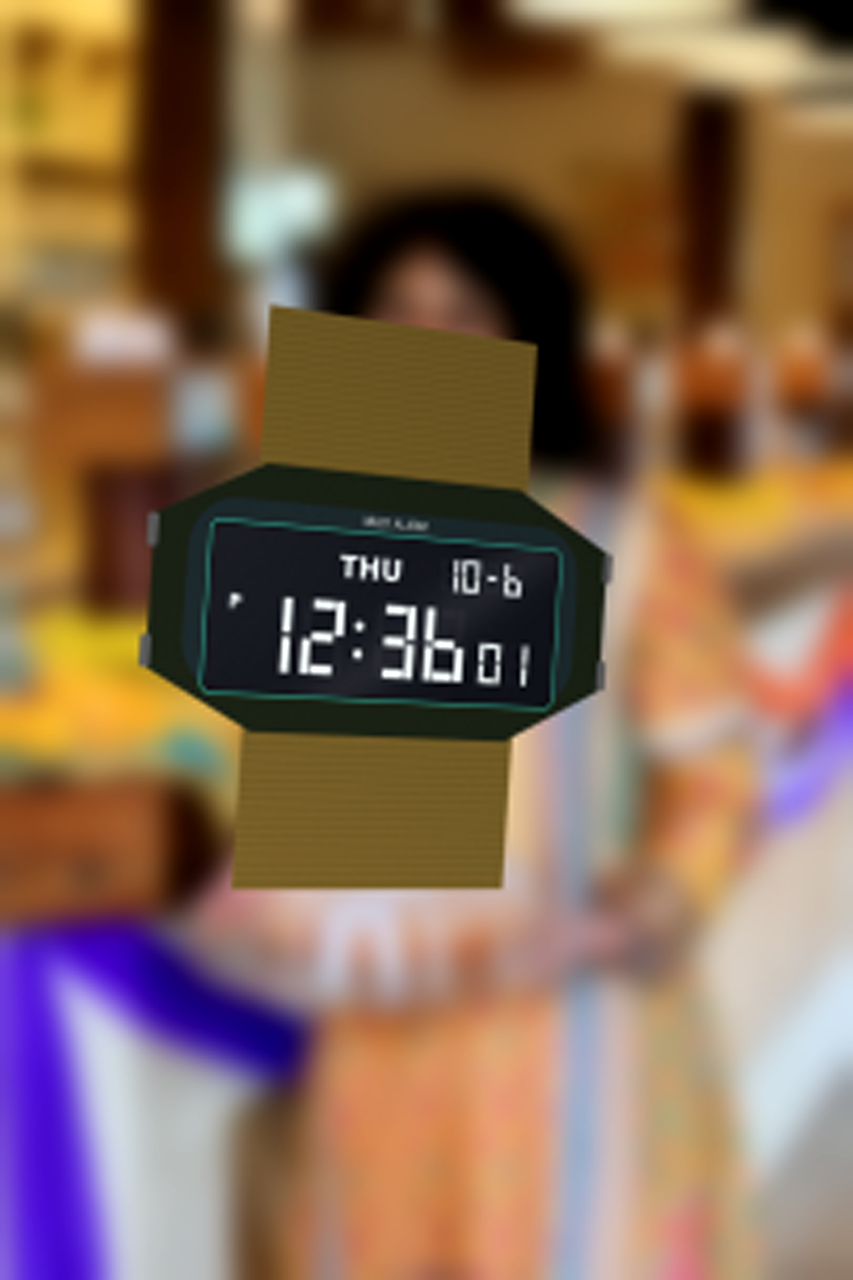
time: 12:36:01
